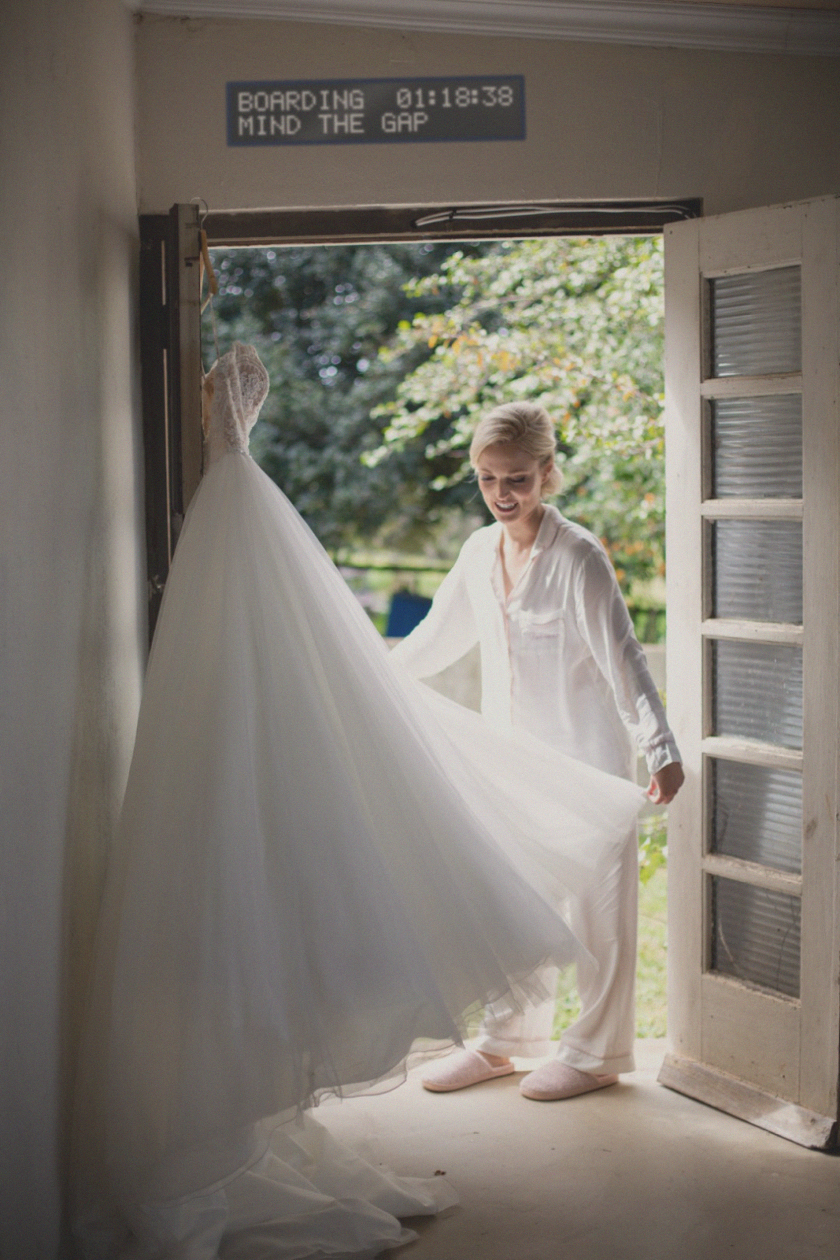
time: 1:18:38
